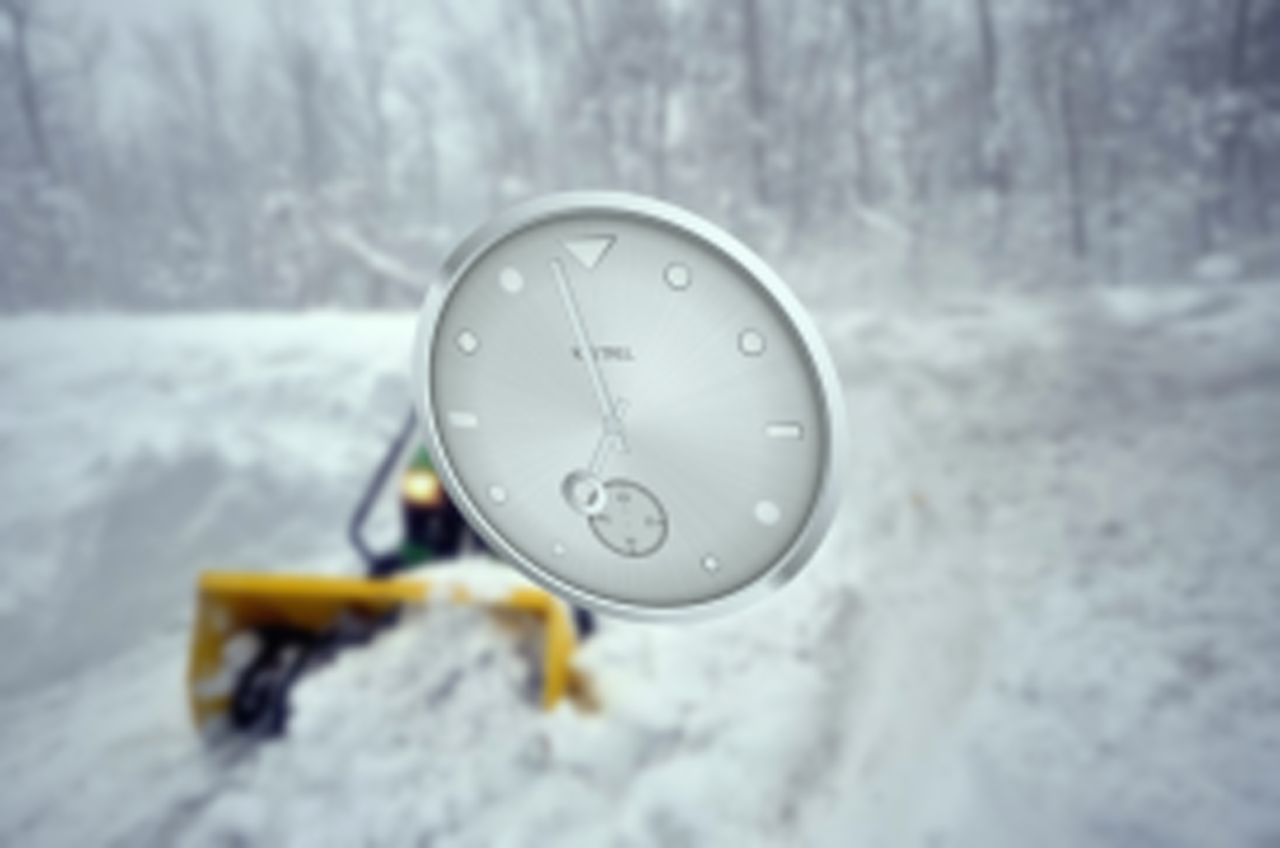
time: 6:58
